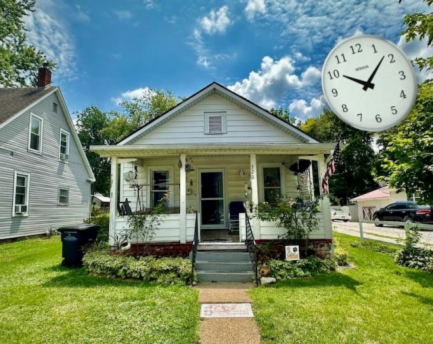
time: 10:08
